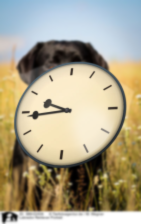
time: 9:44
